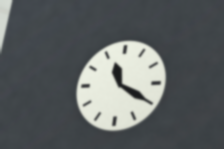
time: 11:20
